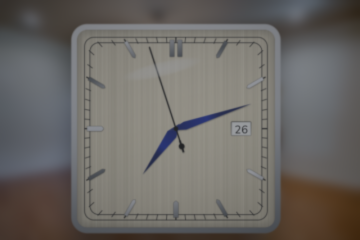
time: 7:11:57
